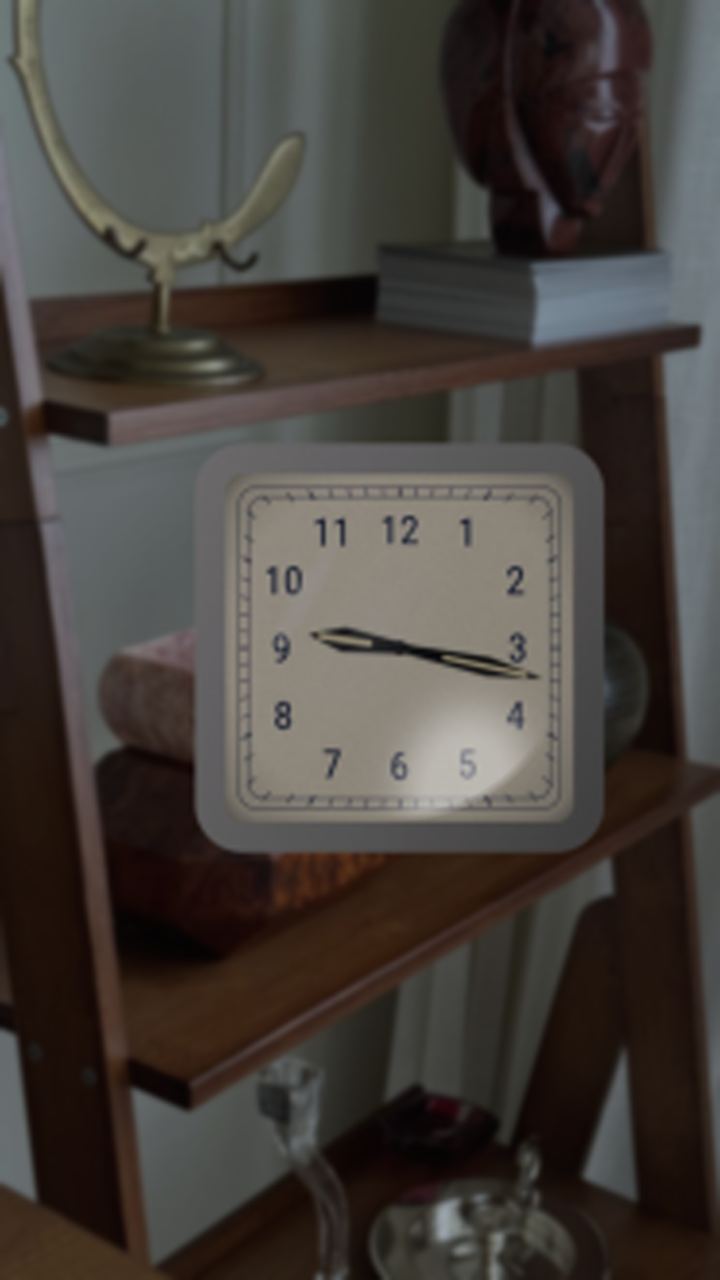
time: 9:17
